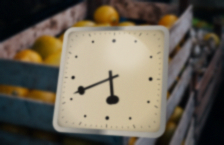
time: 5:41
